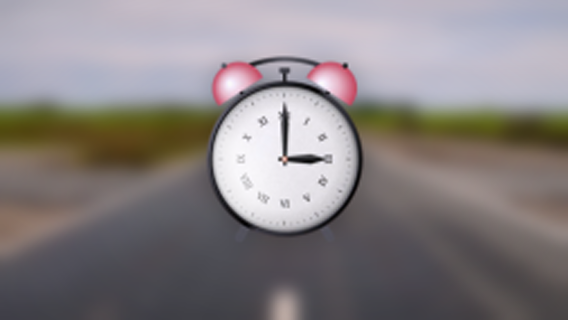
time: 3:00
